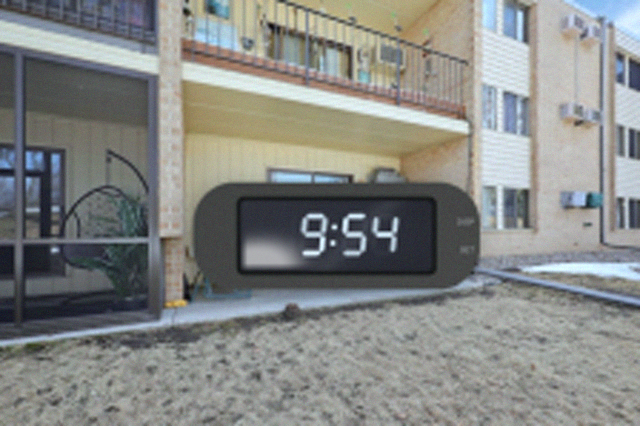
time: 9:54
